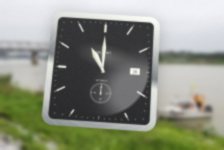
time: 11:00
